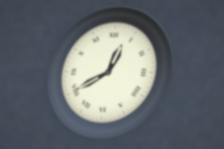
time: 12:40
